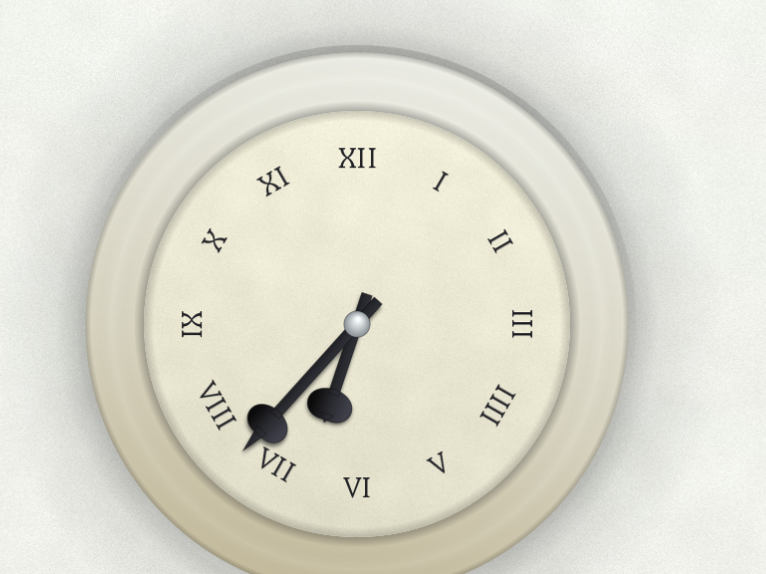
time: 6:37
